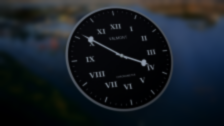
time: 3:51
